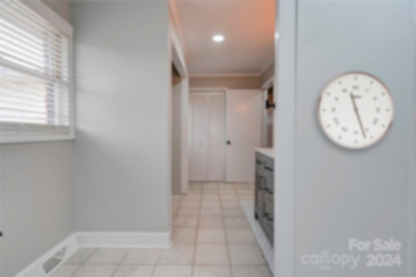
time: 11:27
